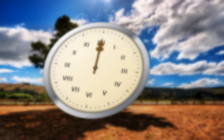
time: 12:00
